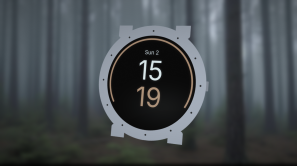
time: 15:19
